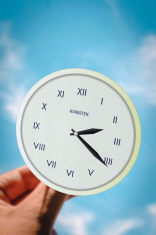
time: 2:21
